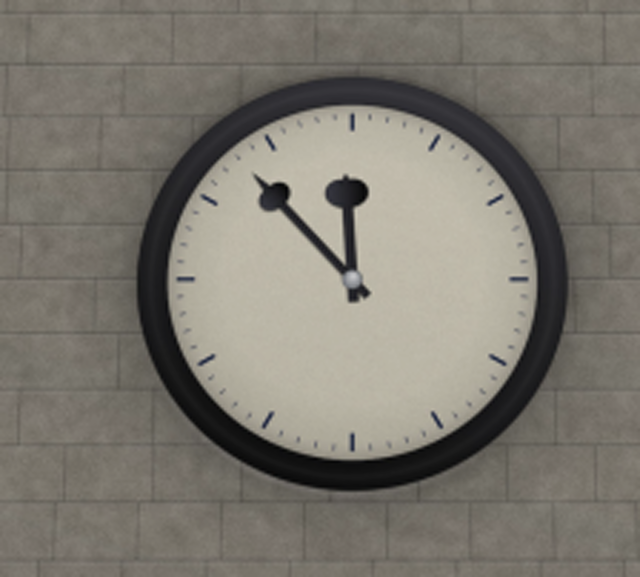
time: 11:53
